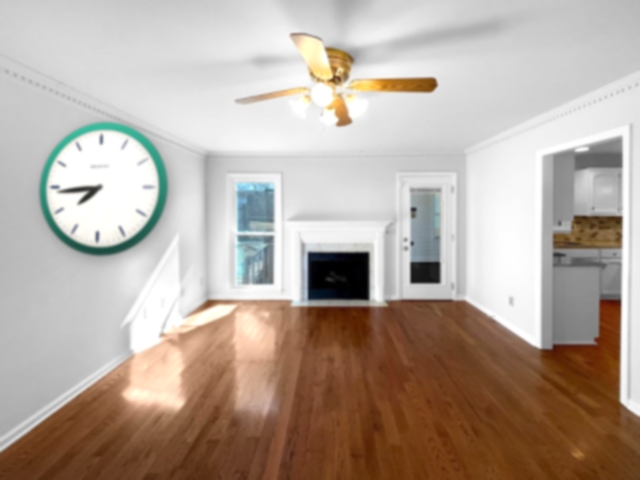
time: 7:44
